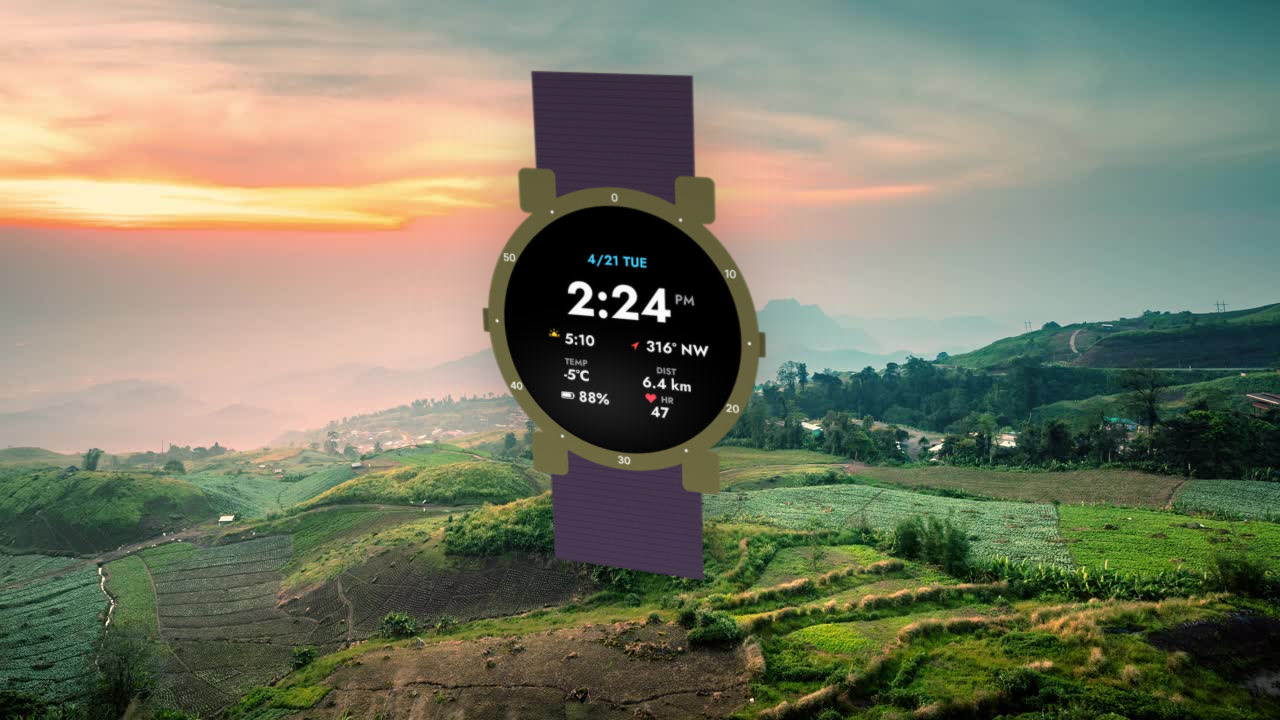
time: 2:24
